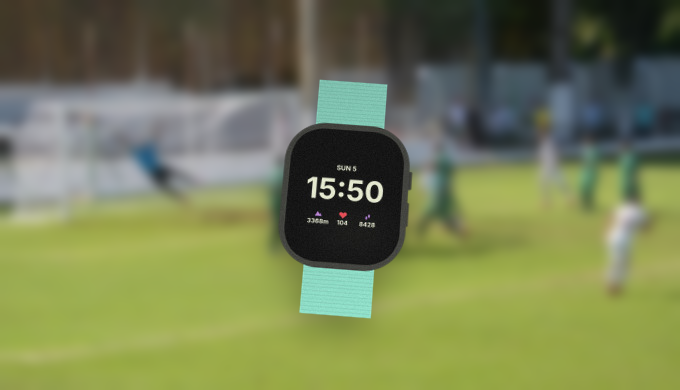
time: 15:50
